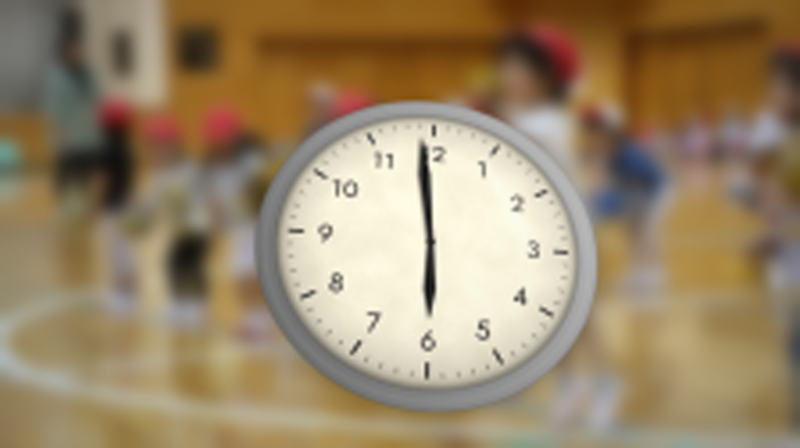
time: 5:59
